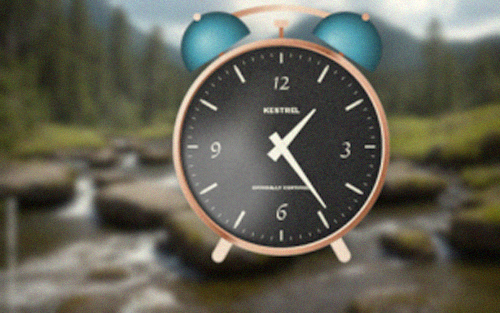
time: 1:24
